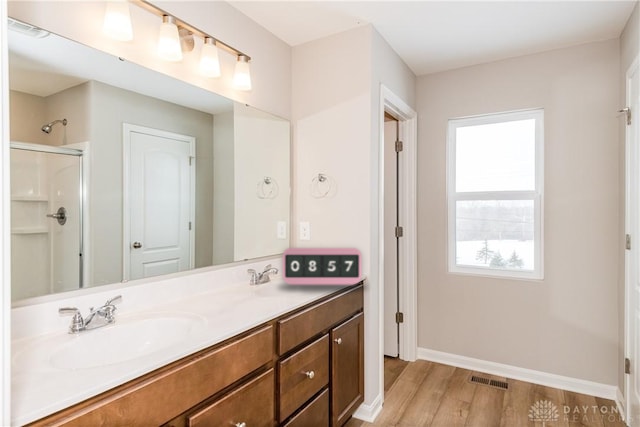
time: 8:57
